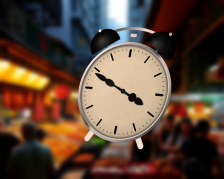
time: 3:49
